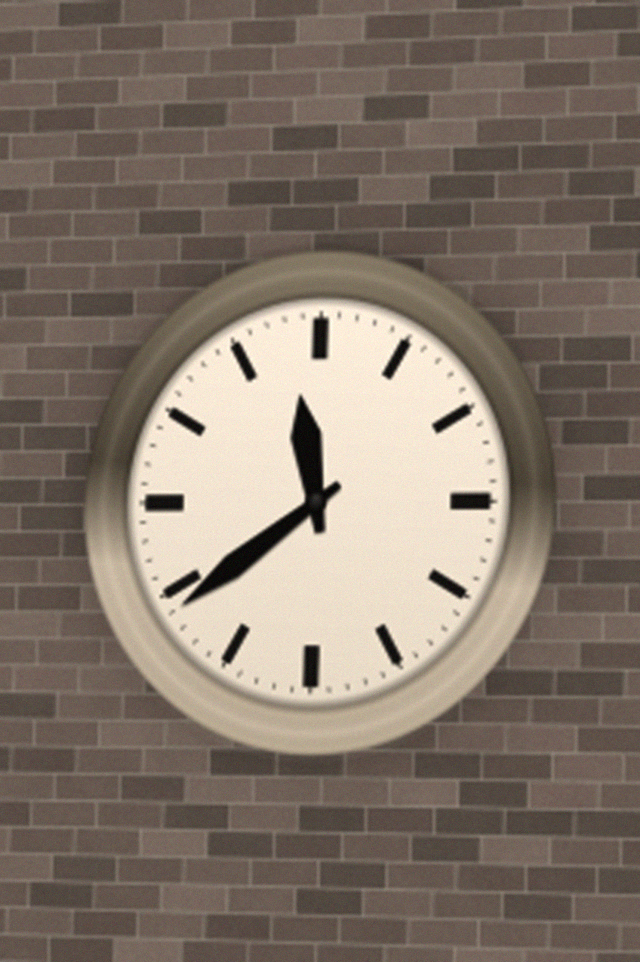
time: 11:39
